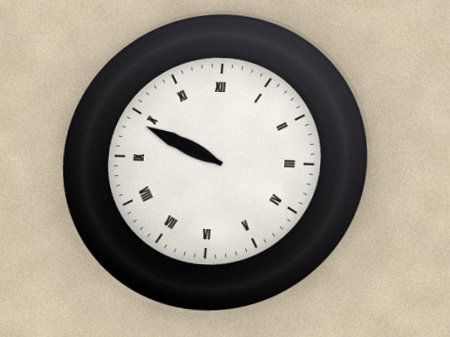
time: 9:49
